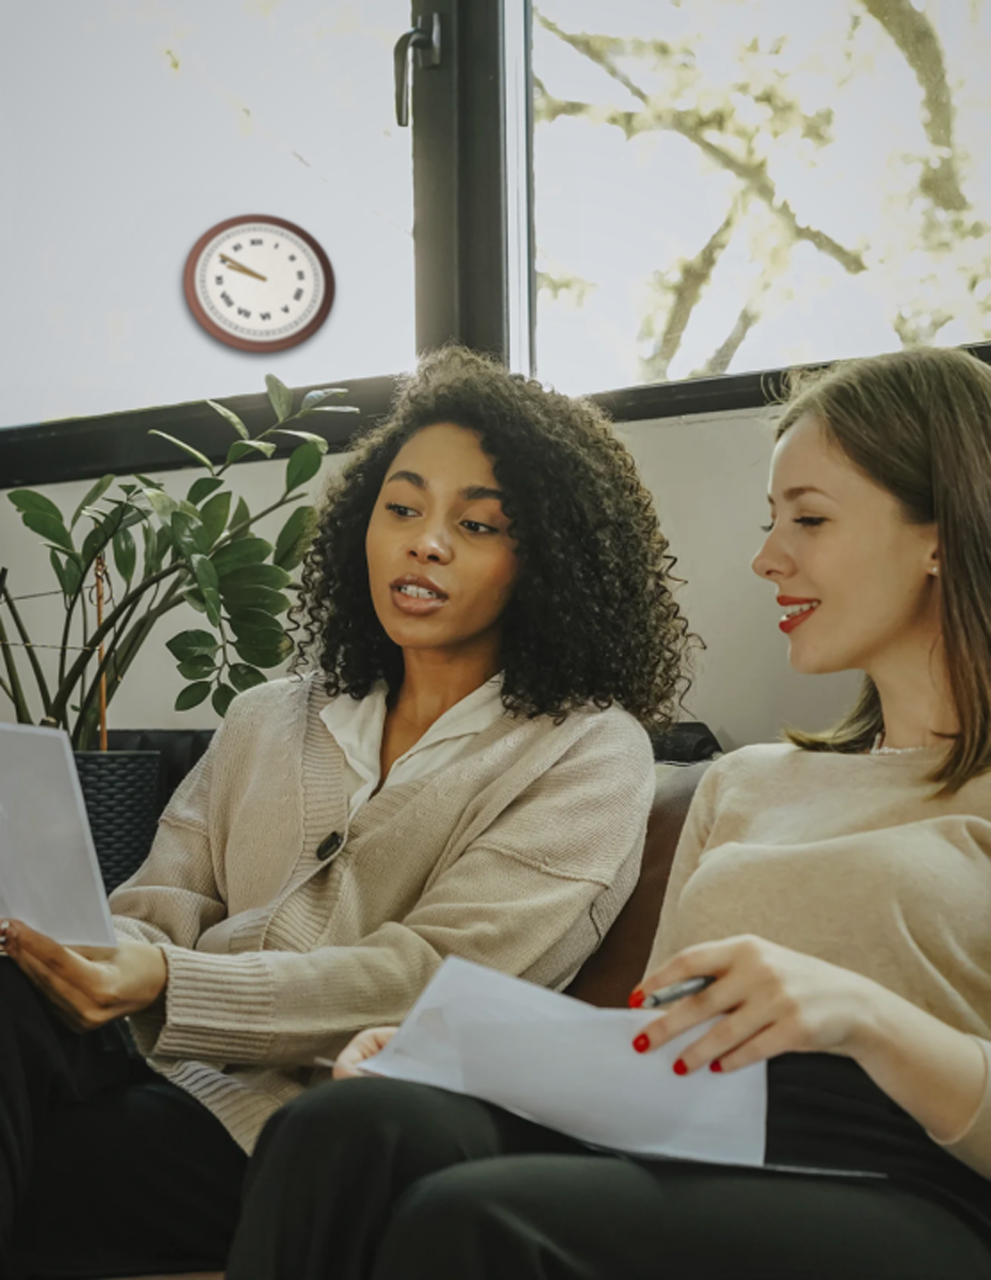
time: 9:51
